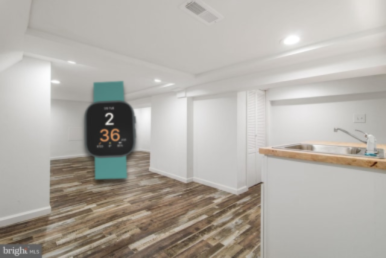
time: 2:36
